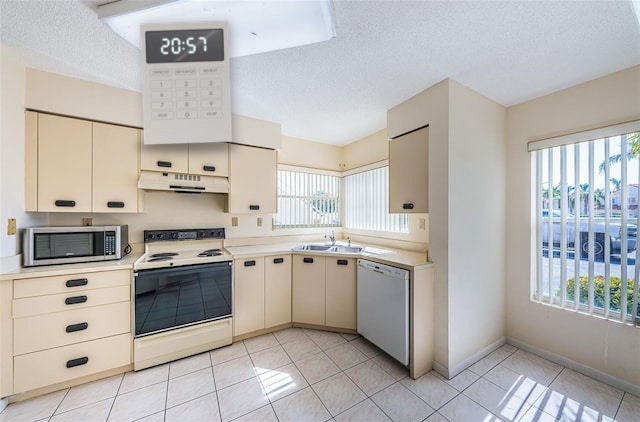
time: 20:57
